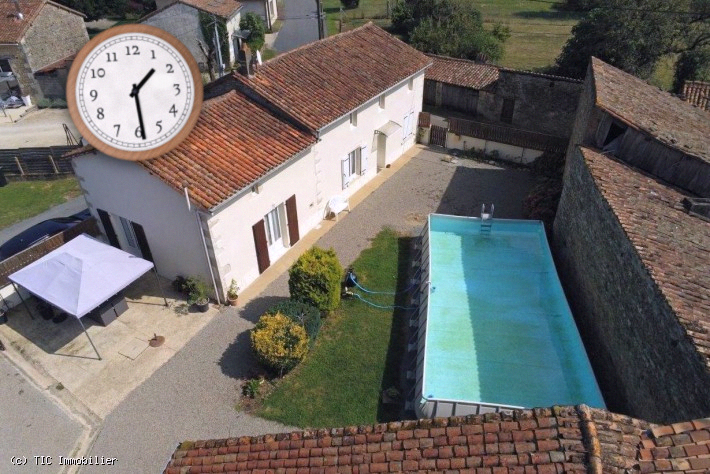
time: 1:29
